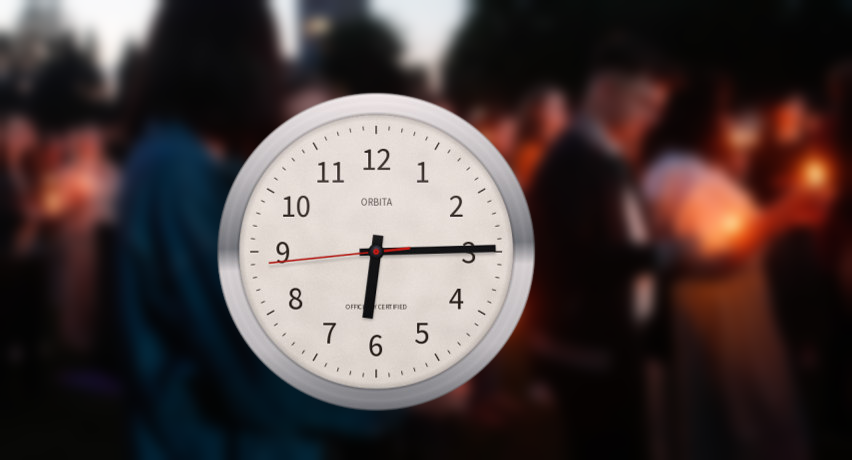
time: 6:14:44
